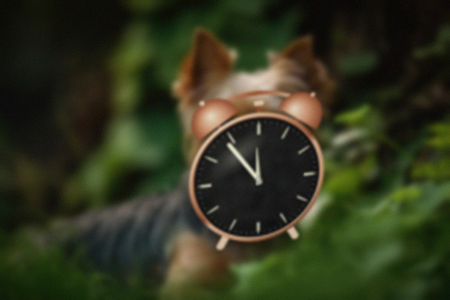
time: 11:54
